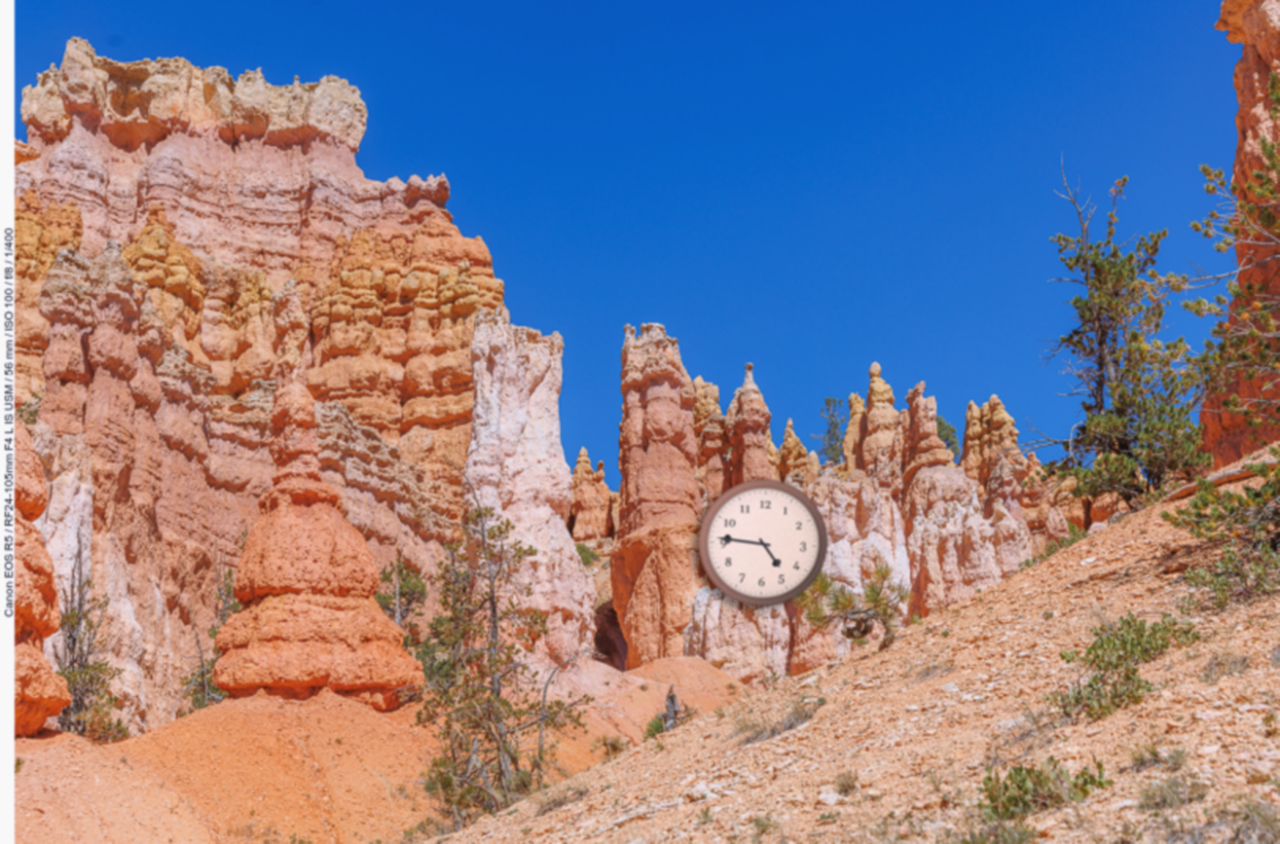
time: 4:46
